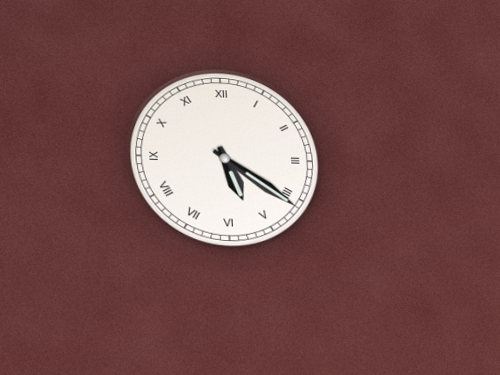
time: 5:21
